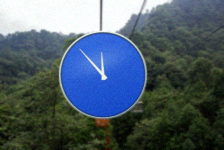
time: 11:53
